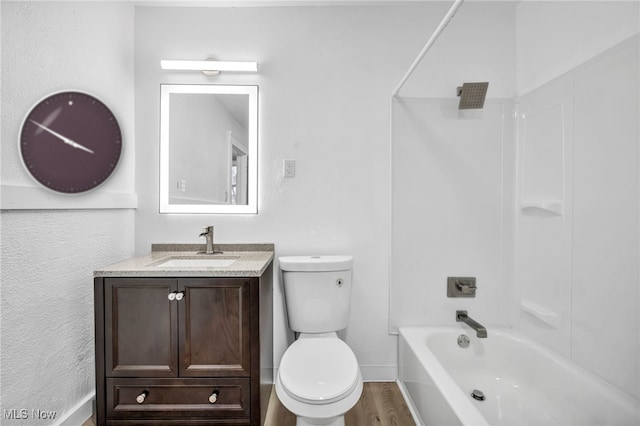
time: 3:50
